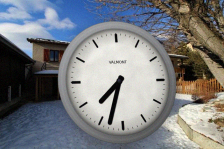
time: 7:33
